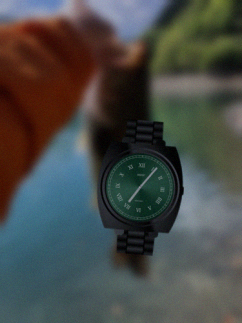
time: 7:06
